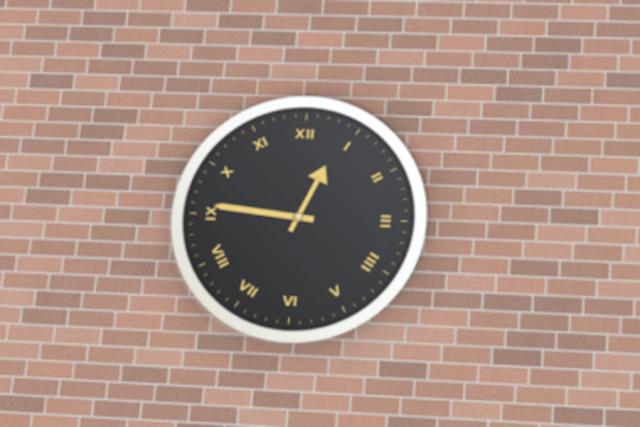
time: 12:46
